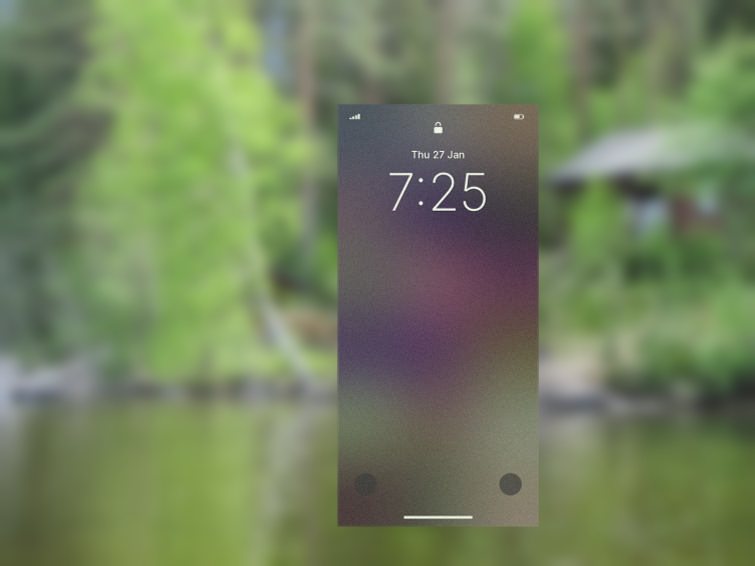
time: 7:25
